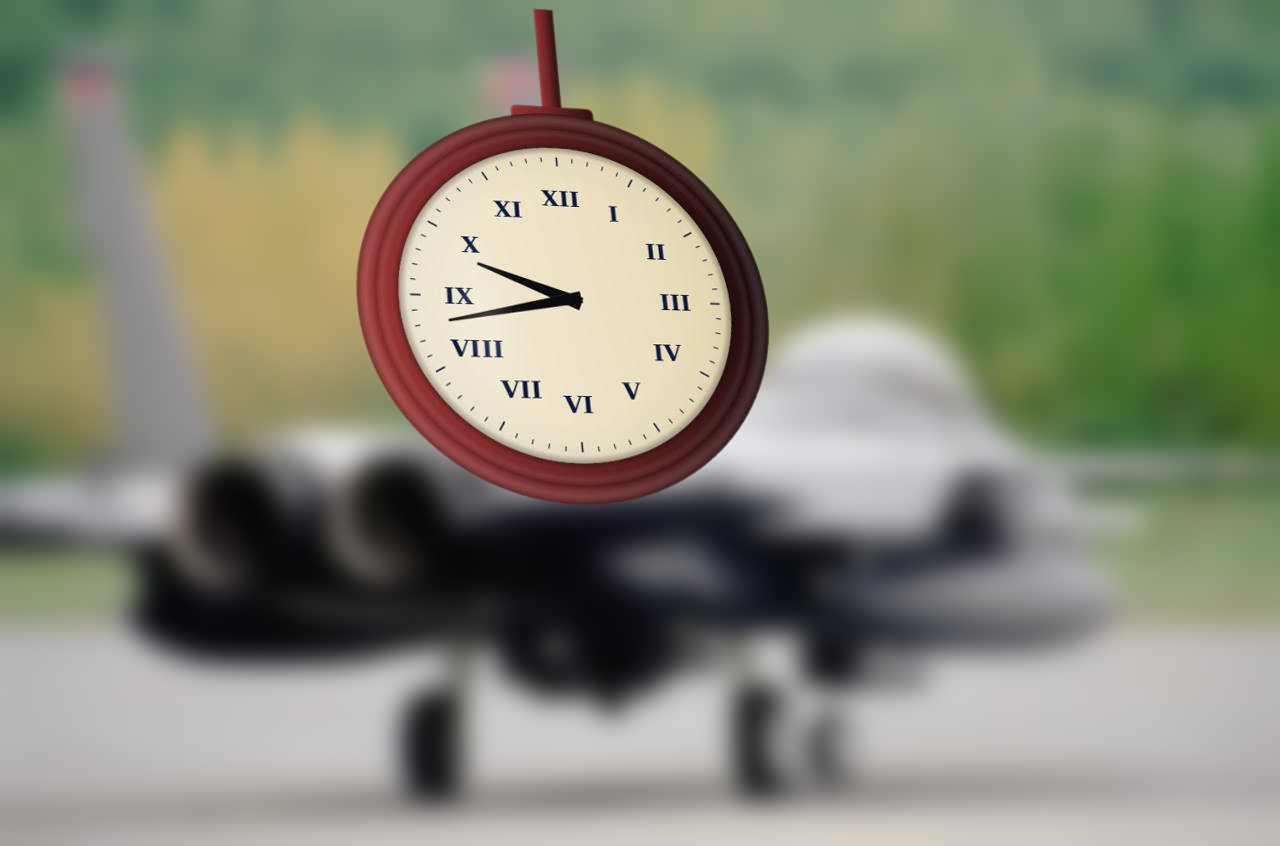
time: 9:43
